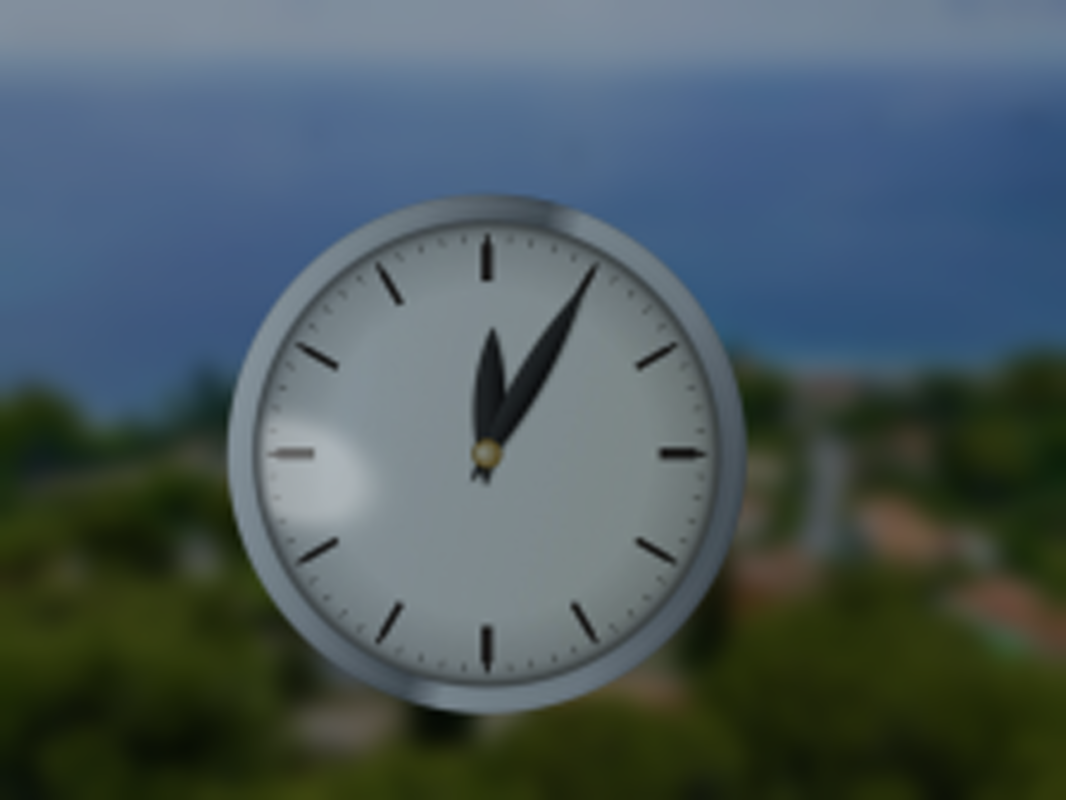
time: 12:05
